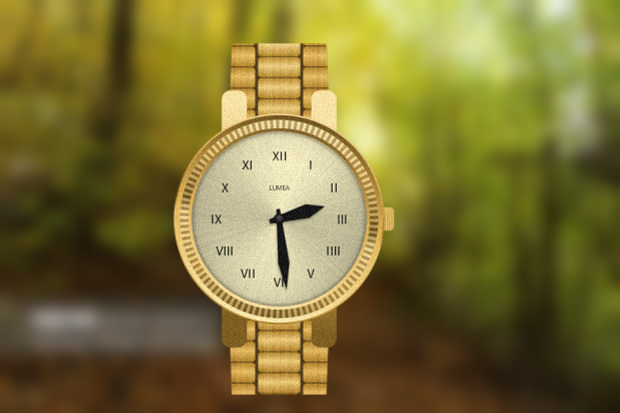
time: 2:29
